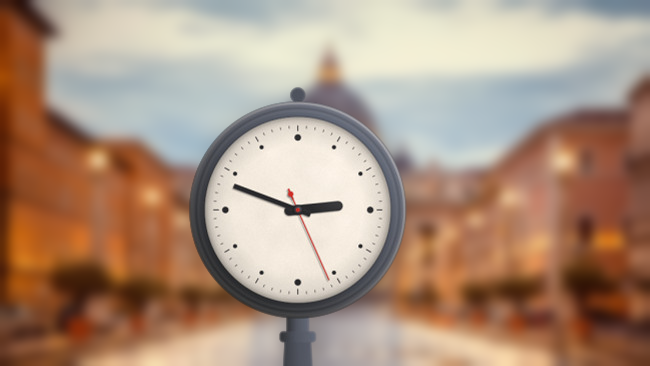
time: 2:48:26
